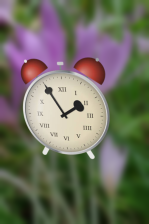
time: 1:55
